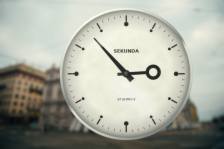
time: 2:53
